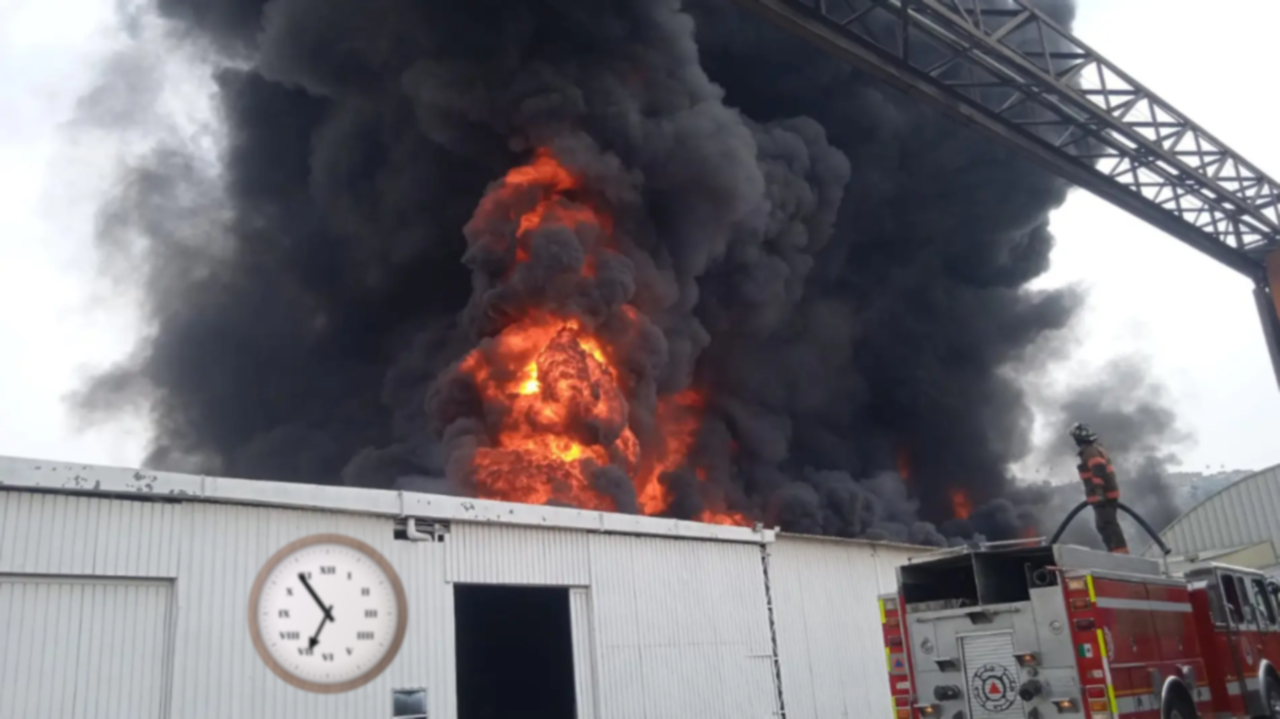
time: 6:54
